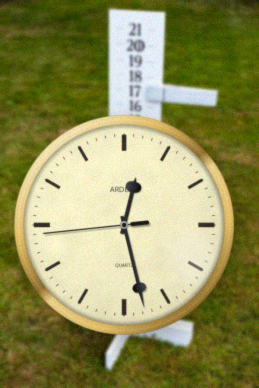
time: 12:27:44
